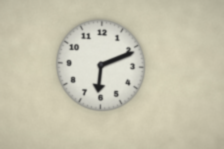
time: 6:11
